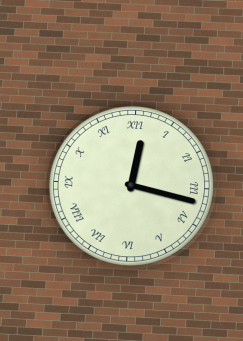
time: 12:17
